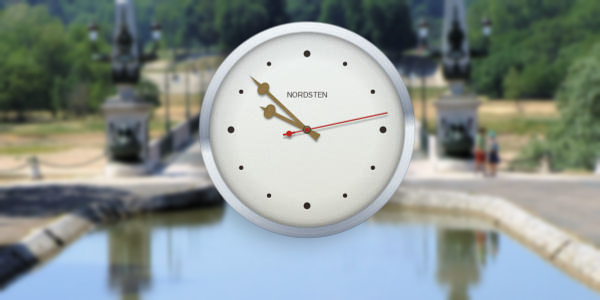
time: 9:52:13
